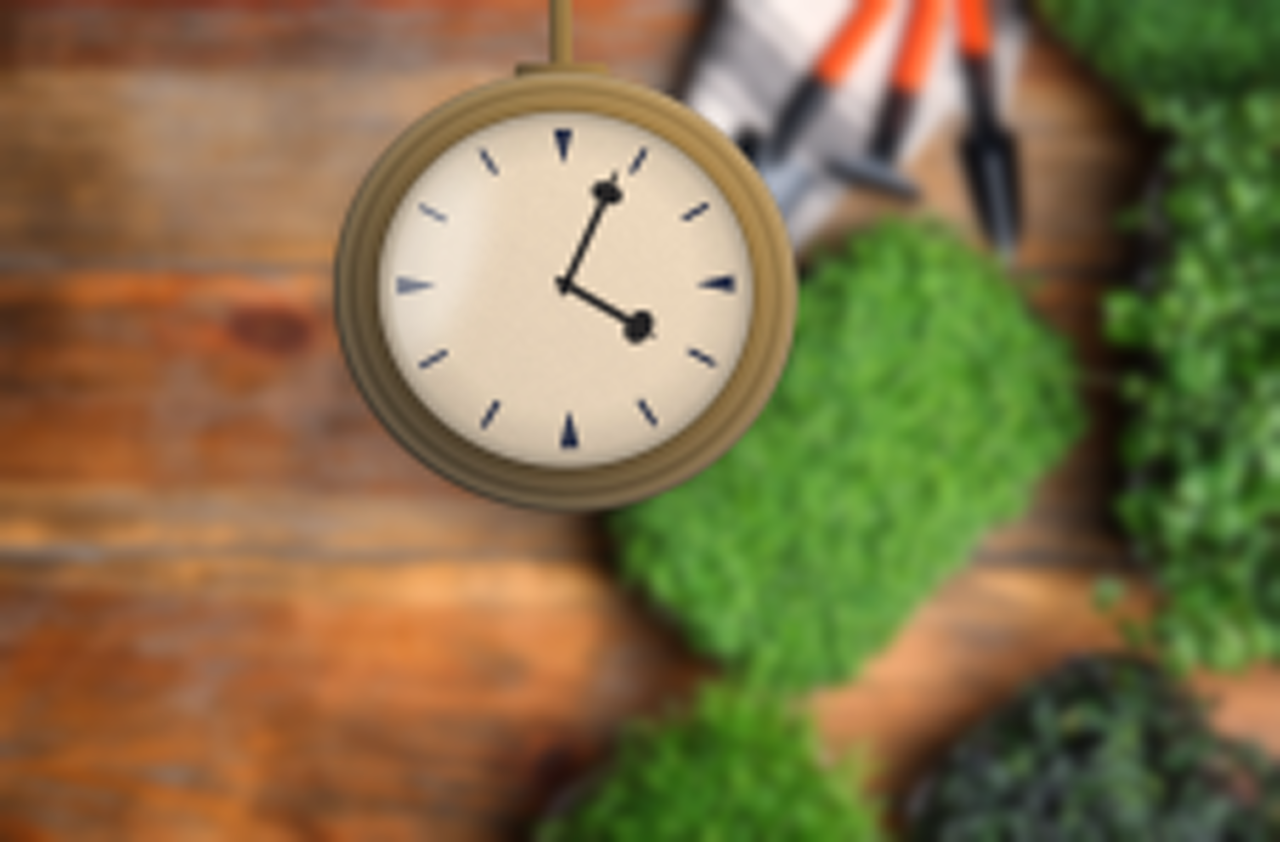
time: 4:04
